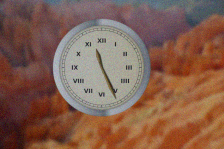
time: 11:26
